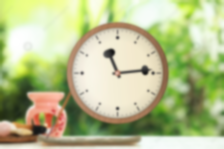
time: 11:14
